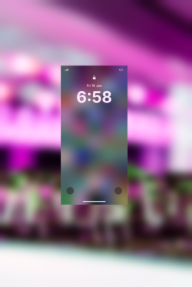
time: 6:58
